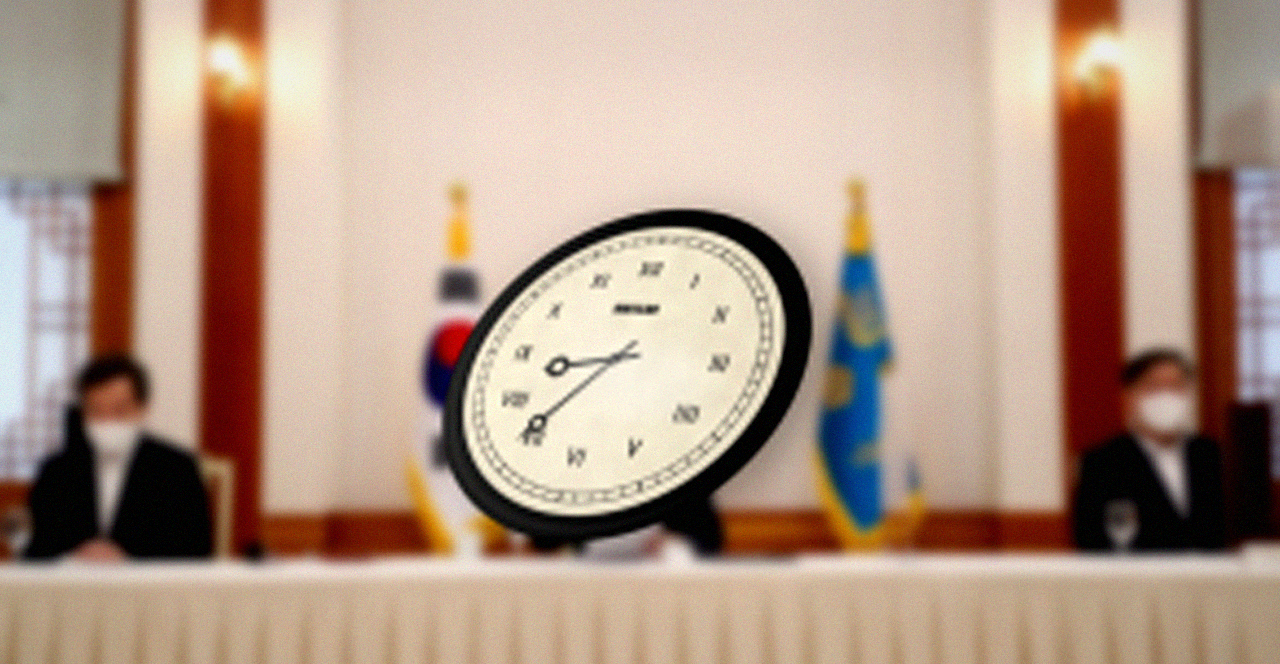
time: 8:36
